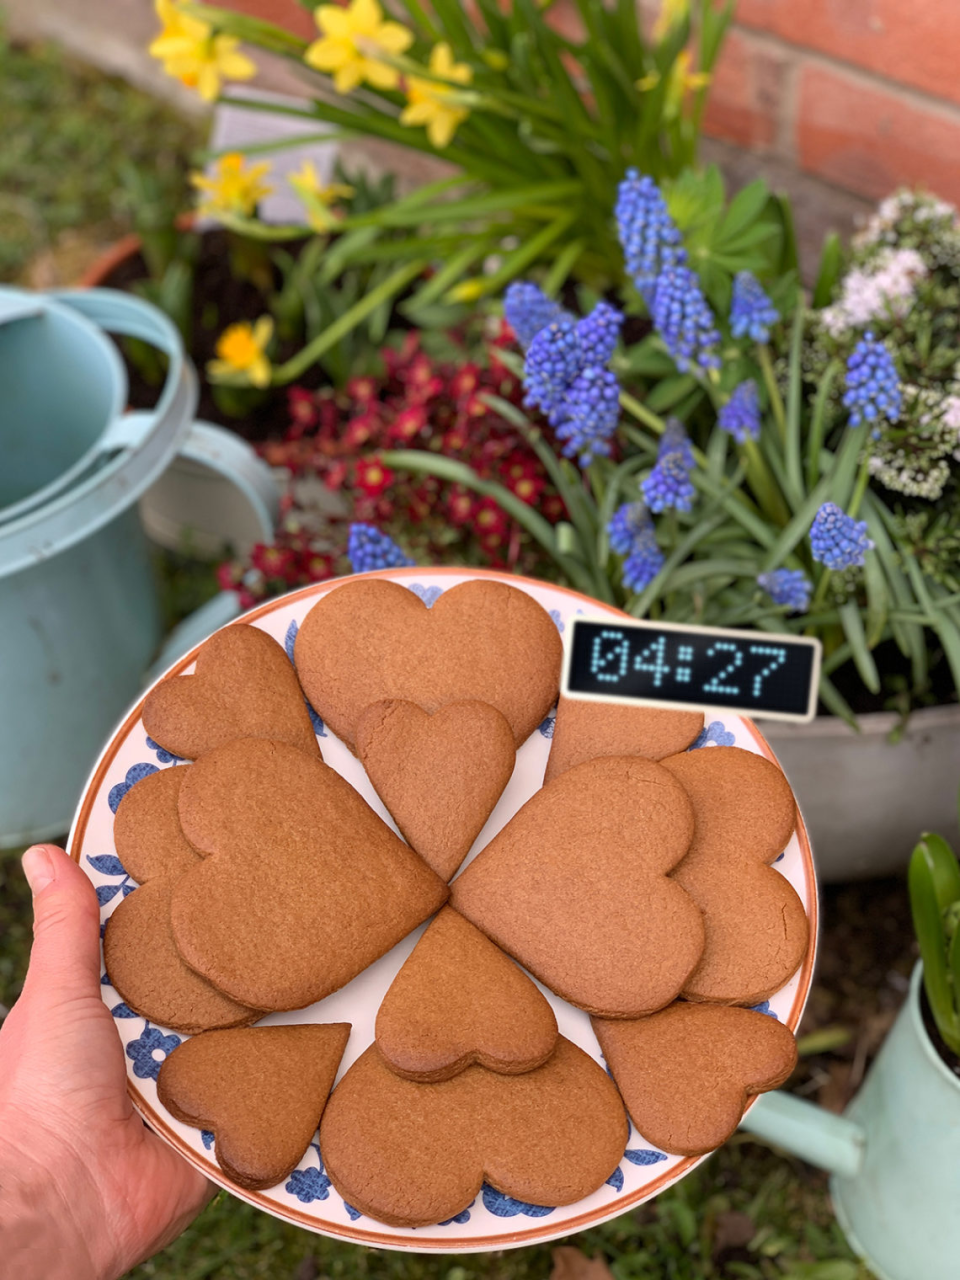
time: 4:27
